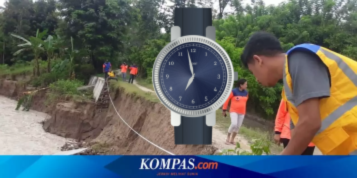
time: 6:58
